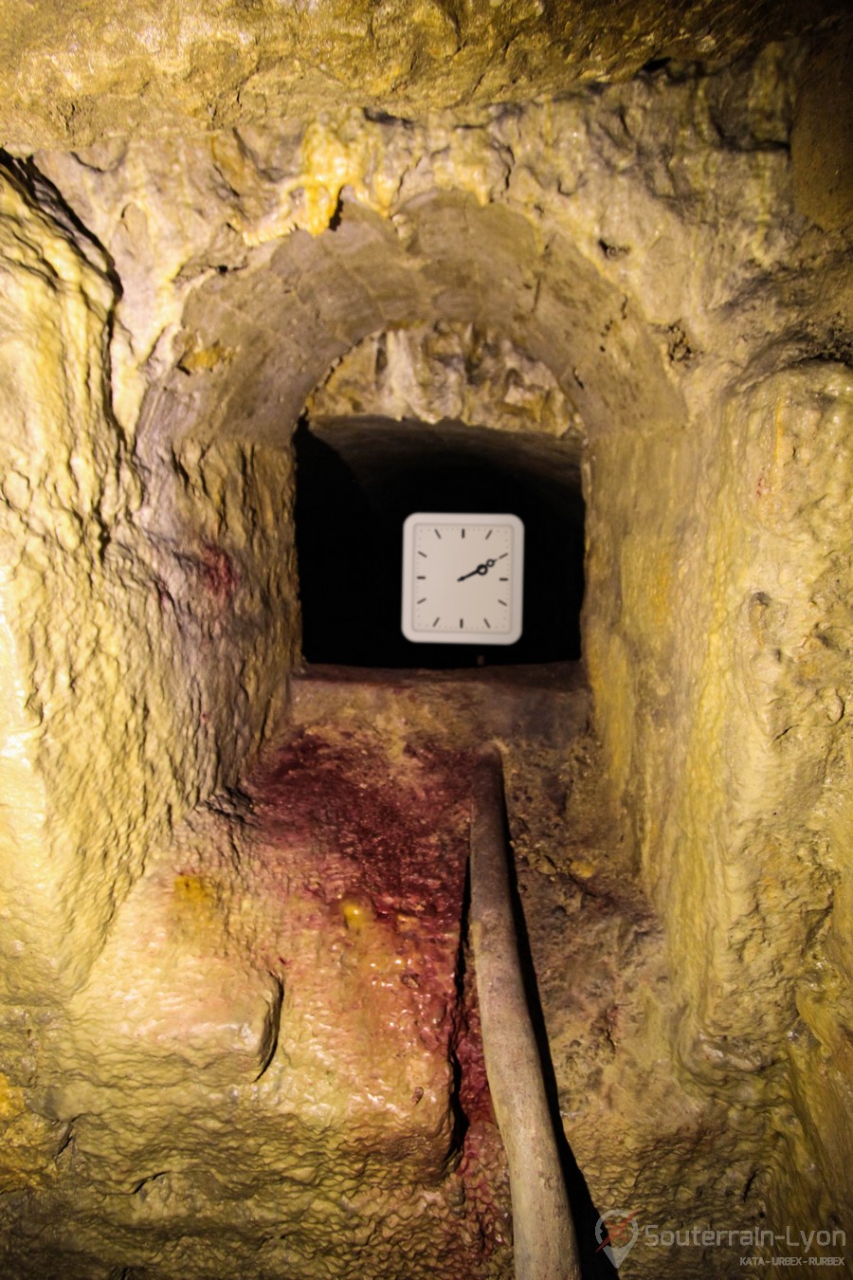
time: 2:10
